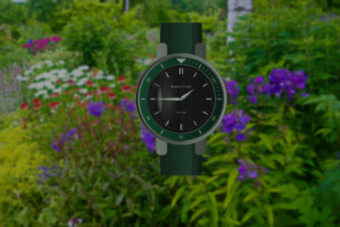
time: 1:45
